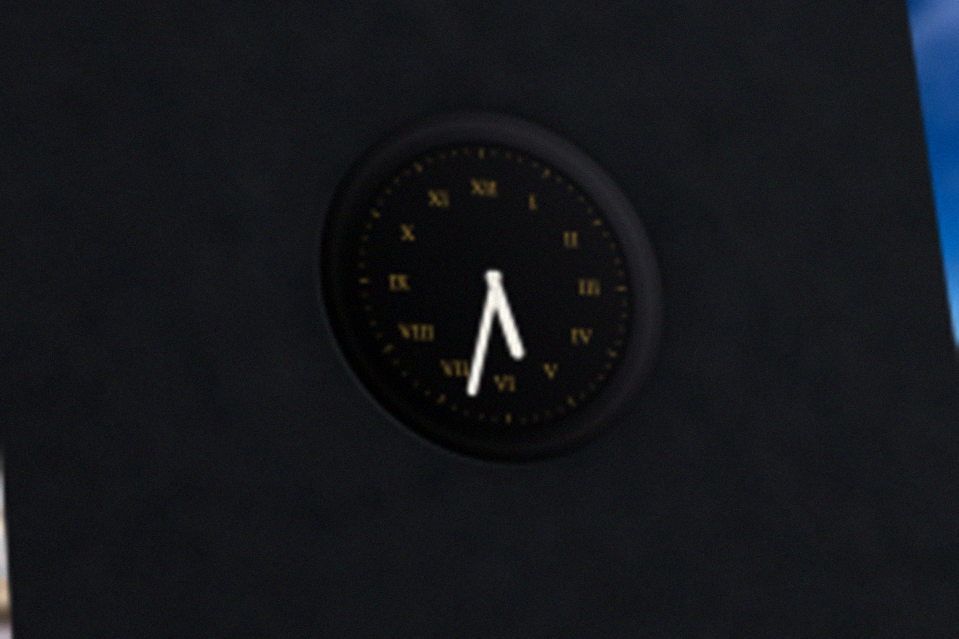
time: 5:33
